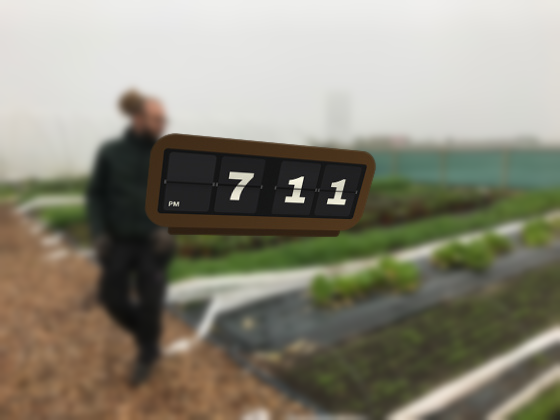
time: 7:11
